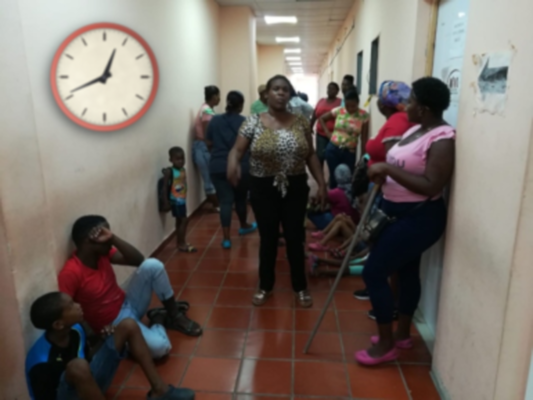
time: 12:41
